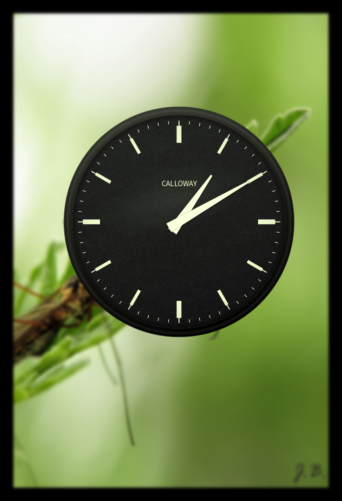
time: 1:10
